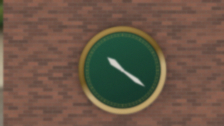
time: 10:21
